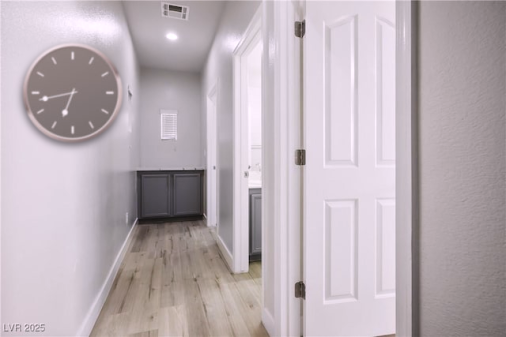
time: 6:43
